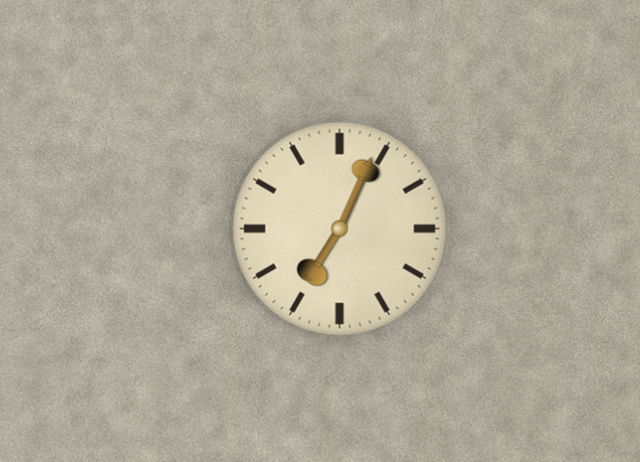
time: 7:04
